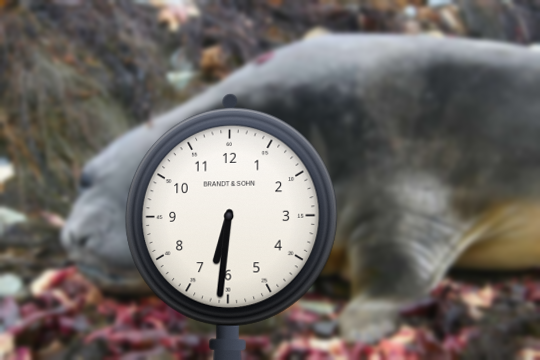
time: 6:31
